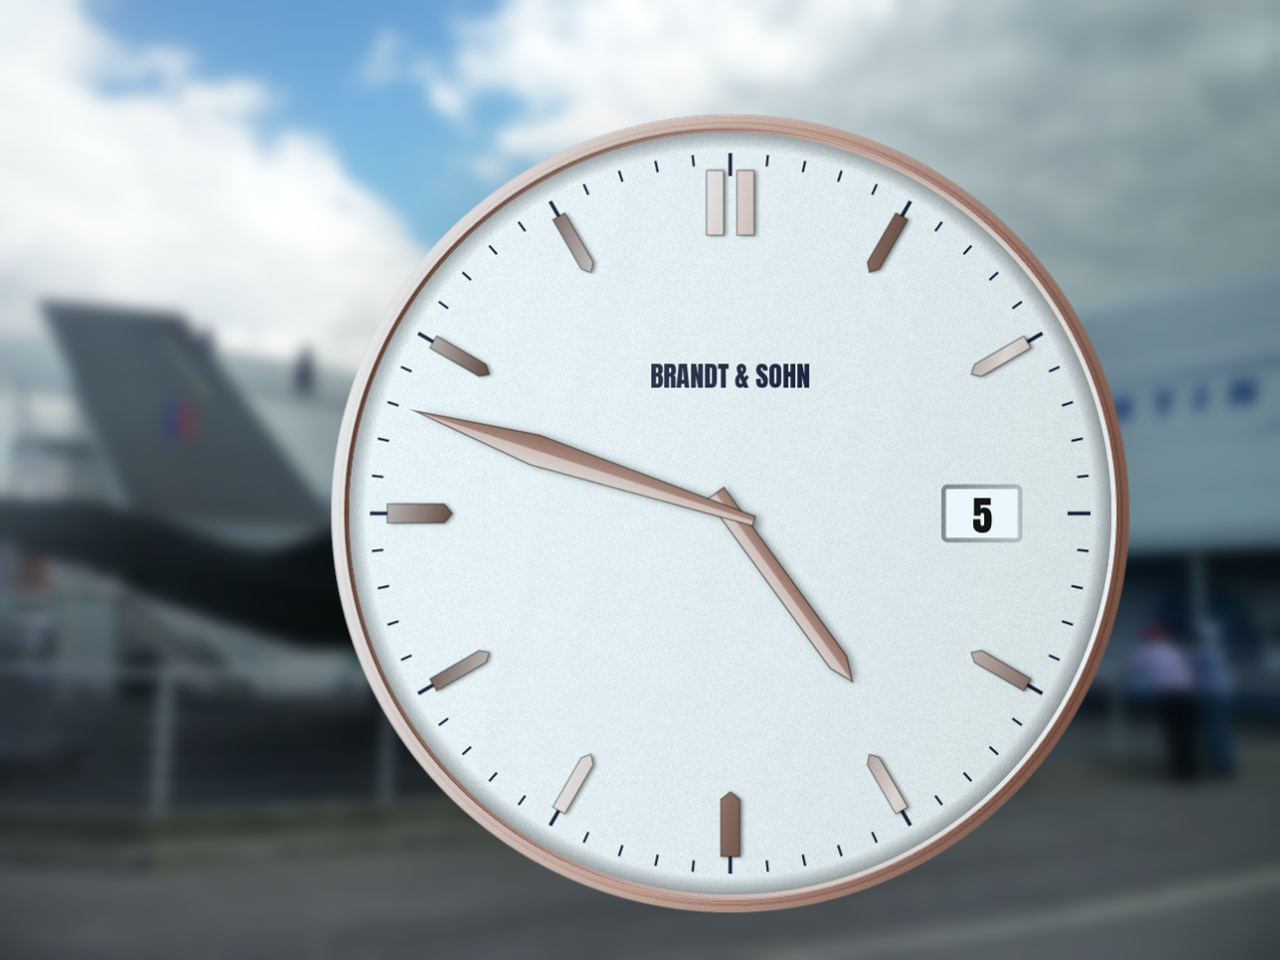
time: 4:48
